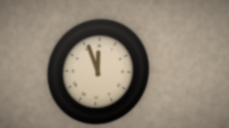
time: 11:56
